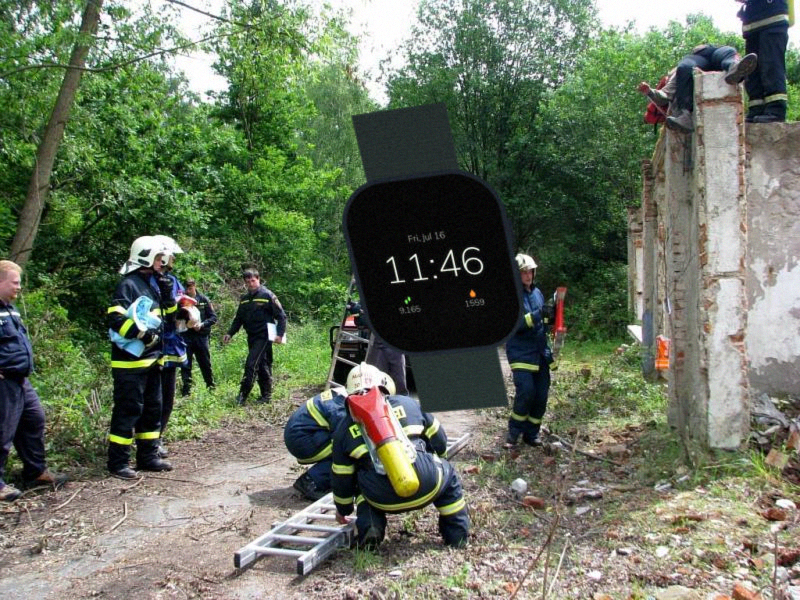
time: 11:46
